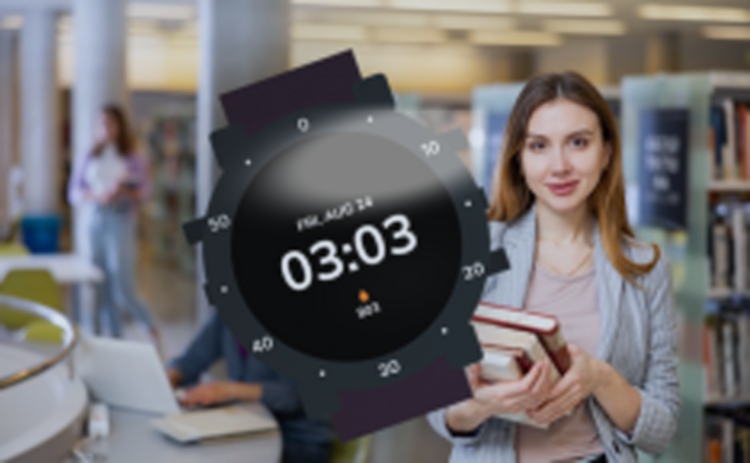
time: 3:03
